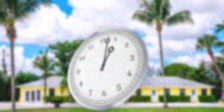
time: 1:02
